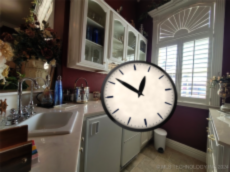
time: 12:52
